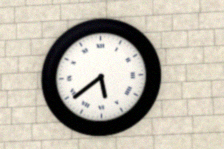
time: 5:39
